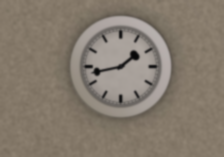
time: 1:43
